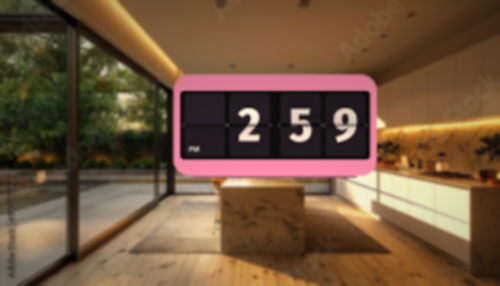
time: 2:59
